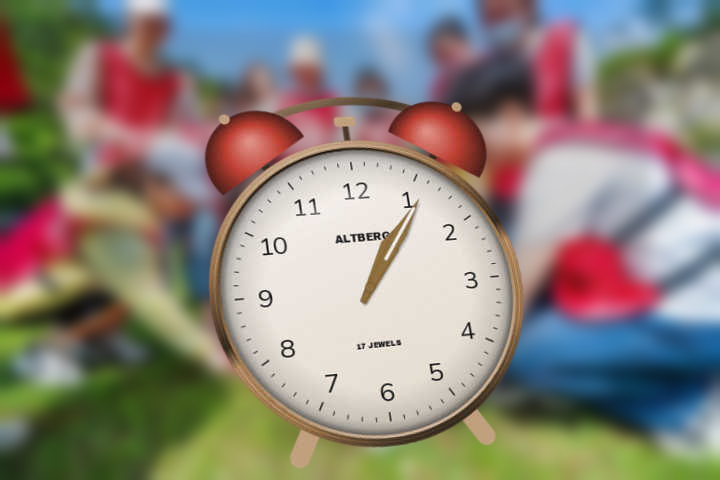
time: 1:06
